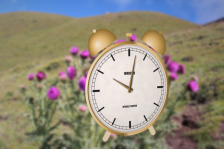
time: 10:02
